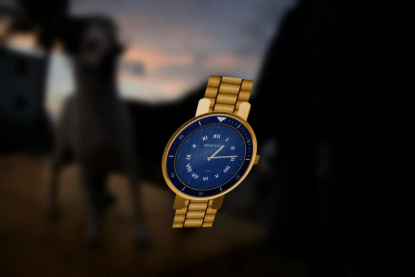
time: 1:14
